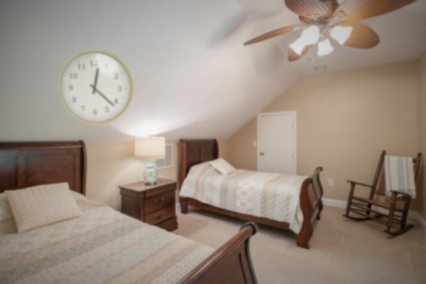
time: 12:22
